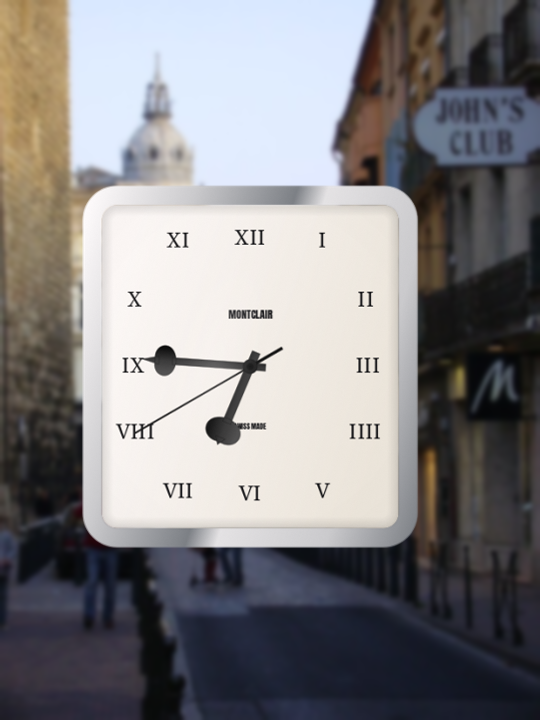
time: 6:45:40
